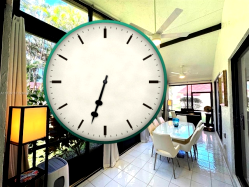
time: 6:33
